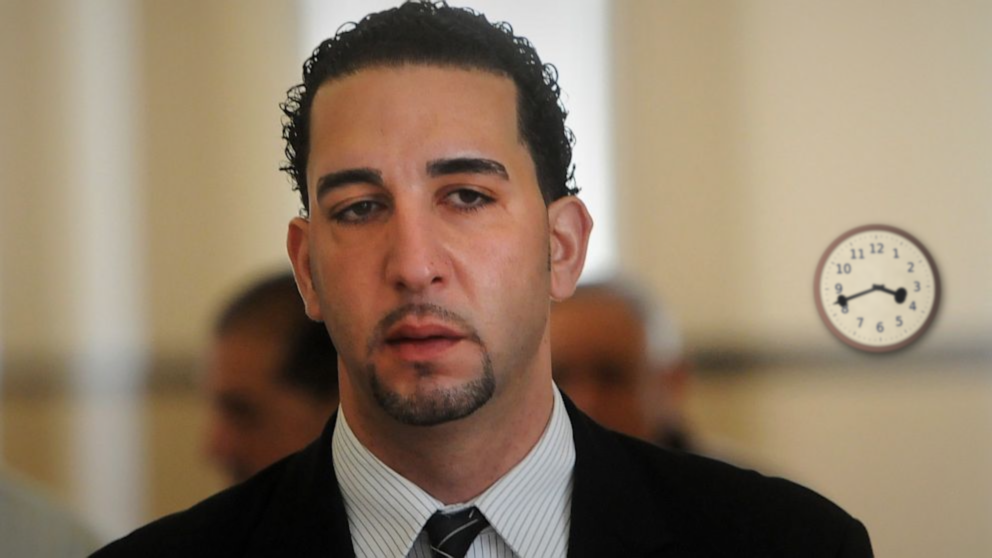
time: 3:42
